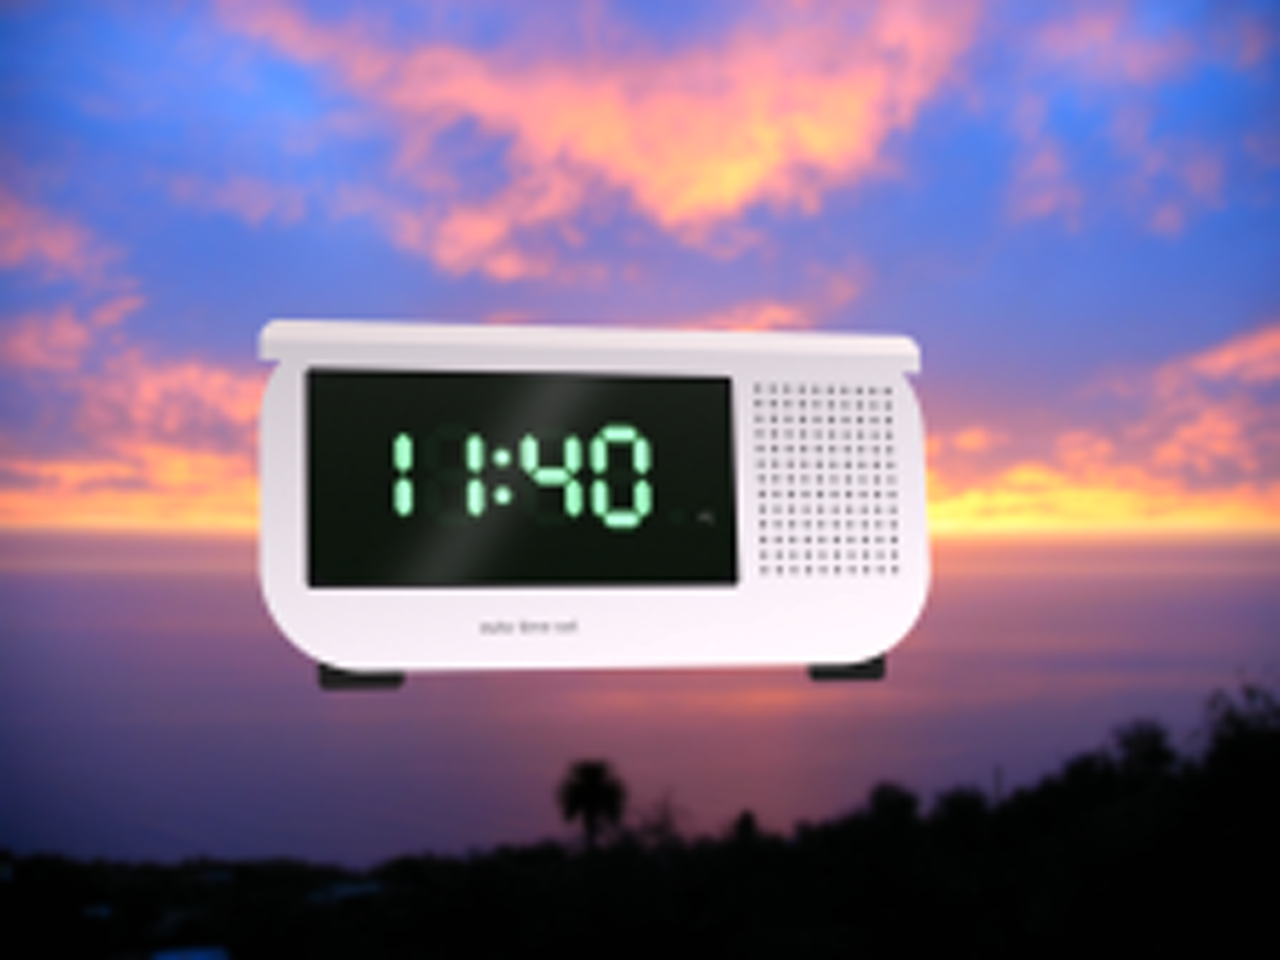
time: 11:40
